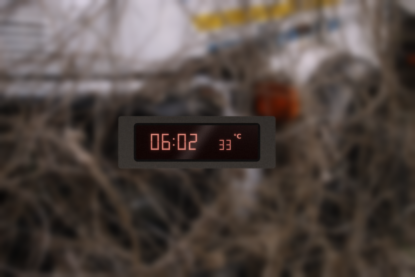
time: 6:02
